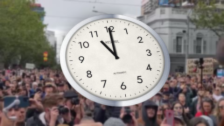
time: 11:00
